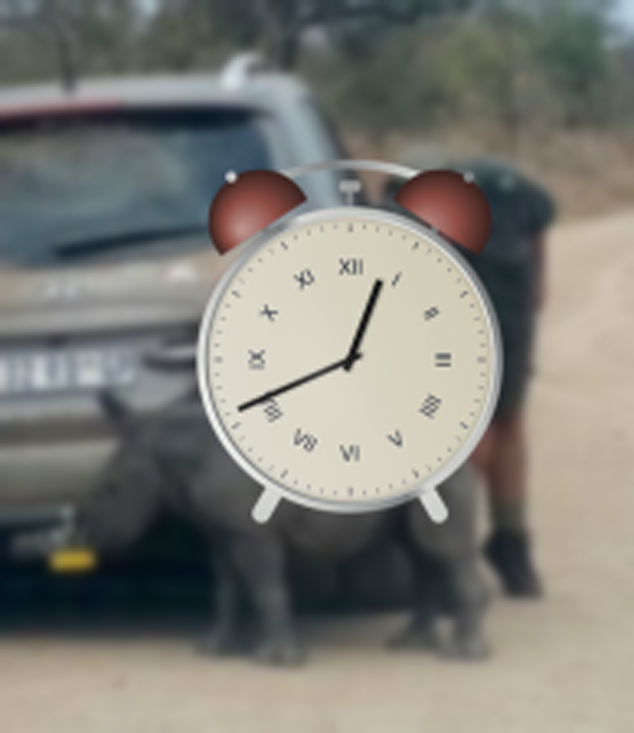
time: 12:41
